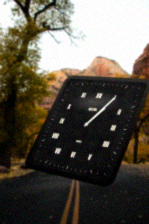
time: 1:05
